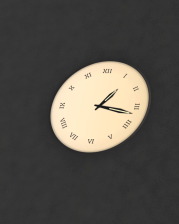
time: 1:17
